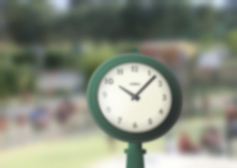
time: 10:07
